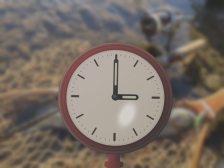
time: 3:00
